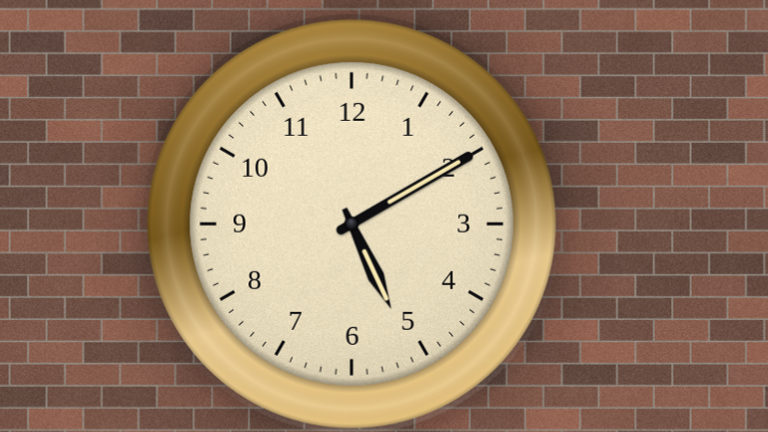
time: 5:10
